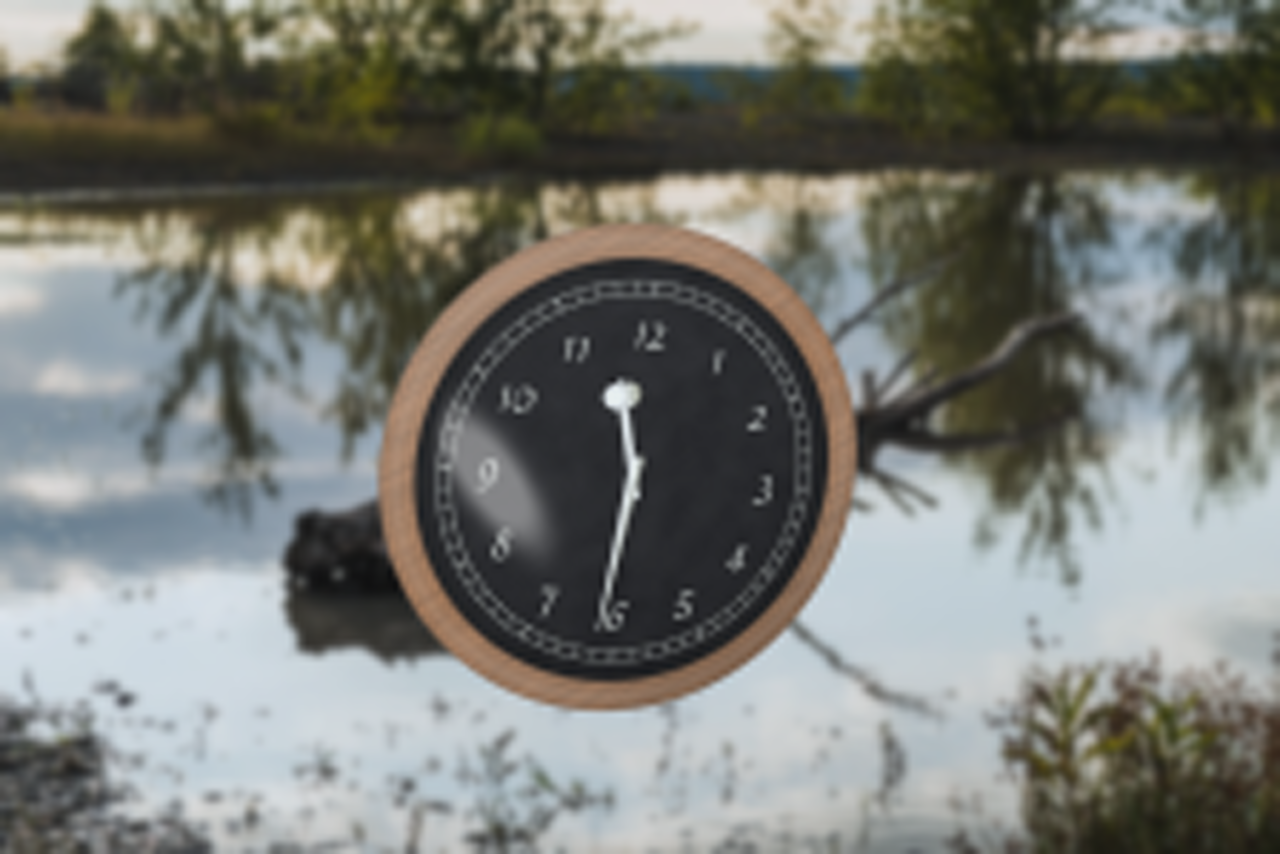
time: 11:31
